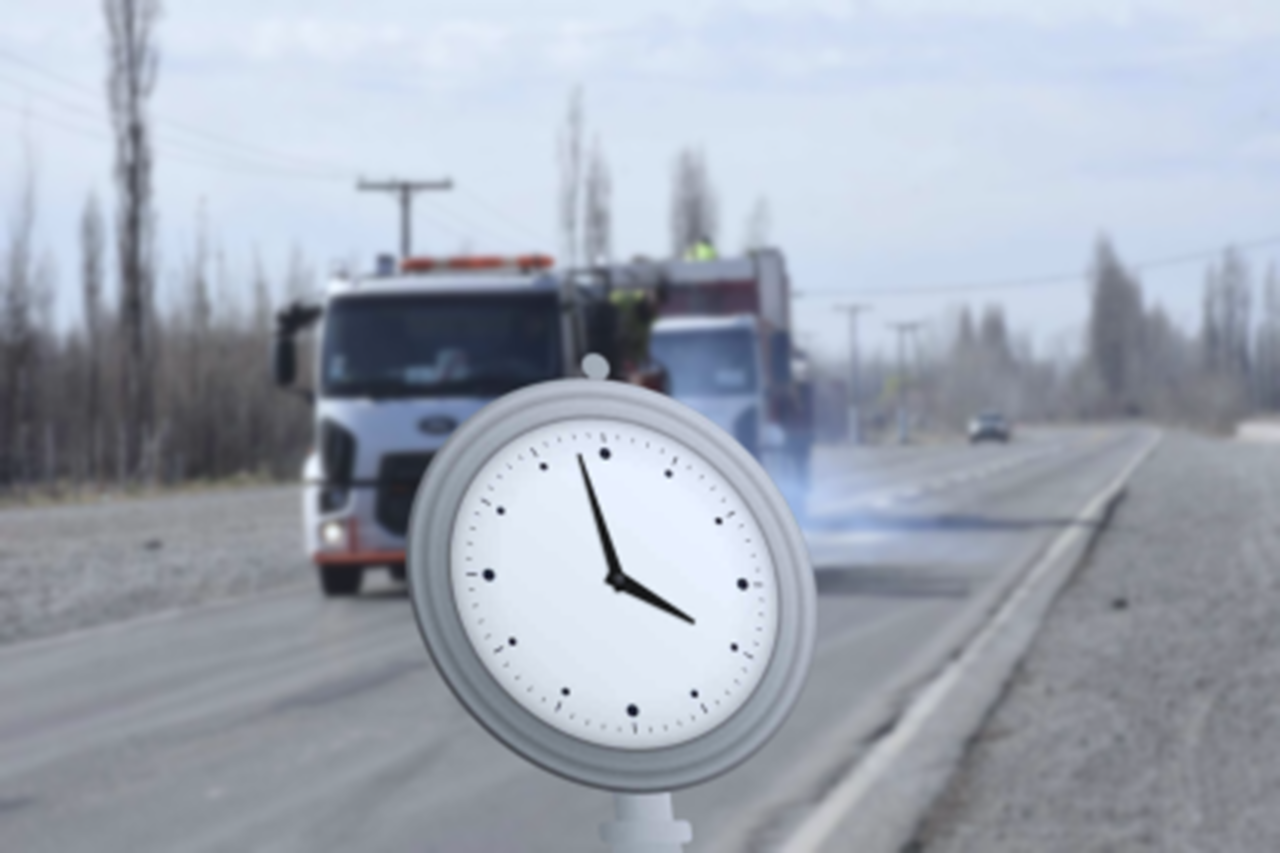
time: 3:58
